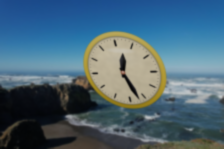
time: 12:27
